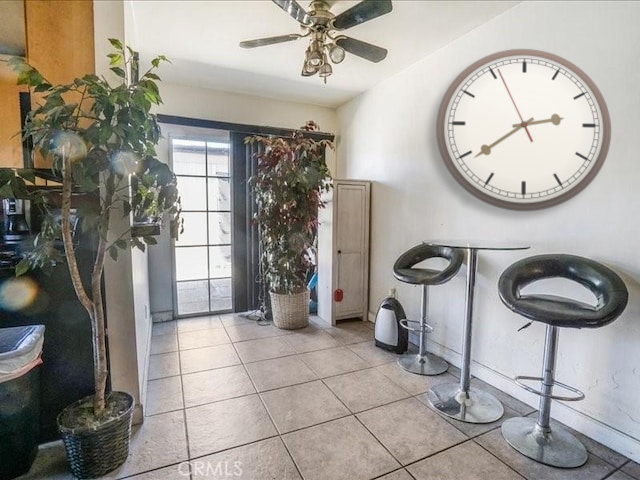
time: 2:38:56
